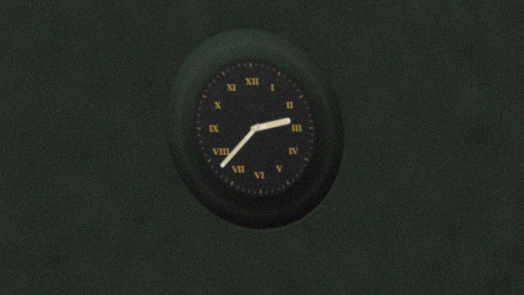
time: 2:38
